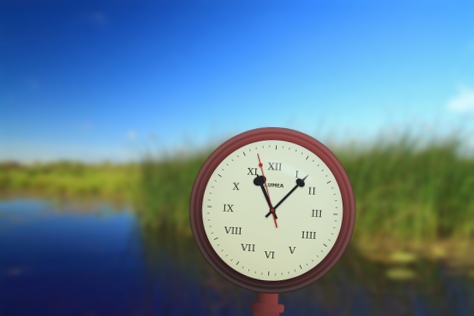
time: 11:06:57
